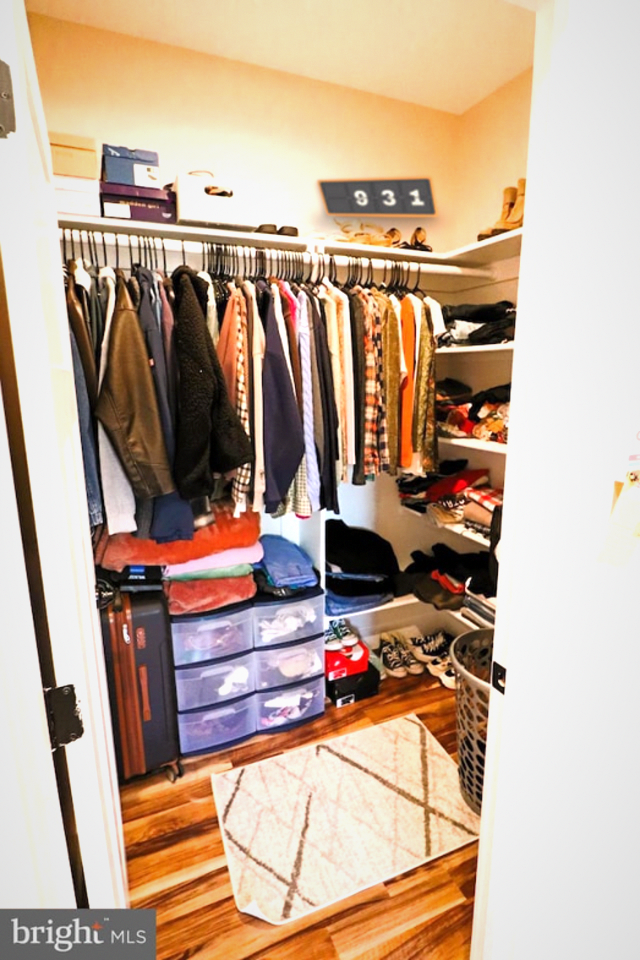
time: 9:31
